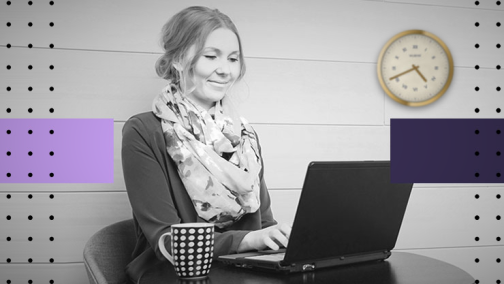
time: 4:41
